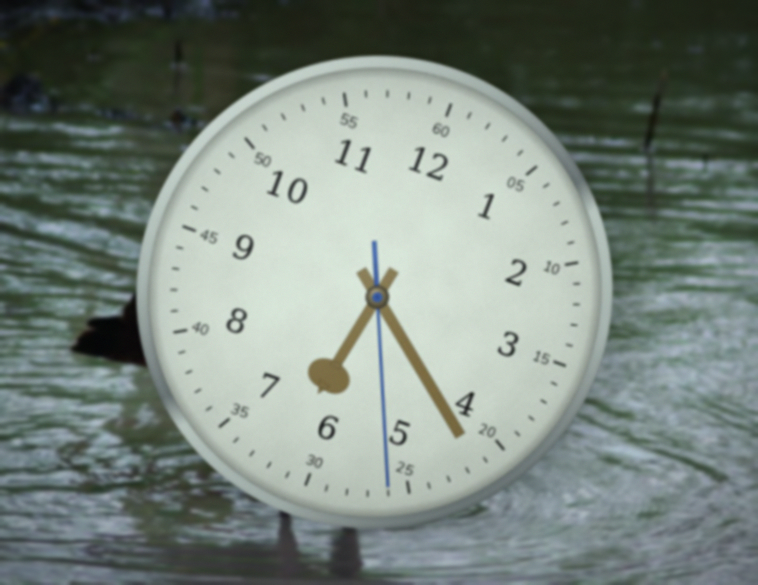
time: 6:21:26
